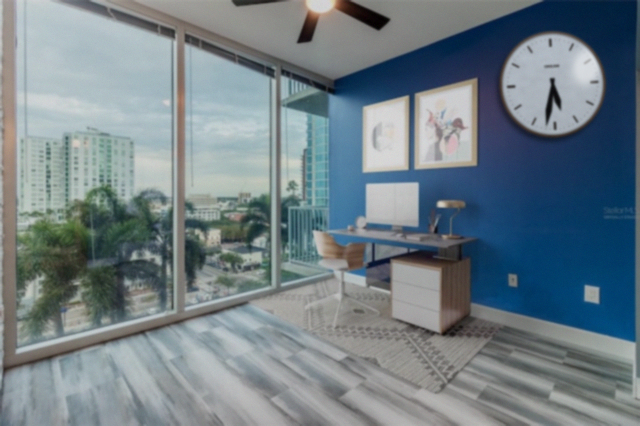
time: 5:32
